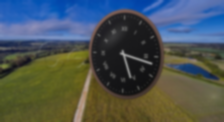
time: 5:17
